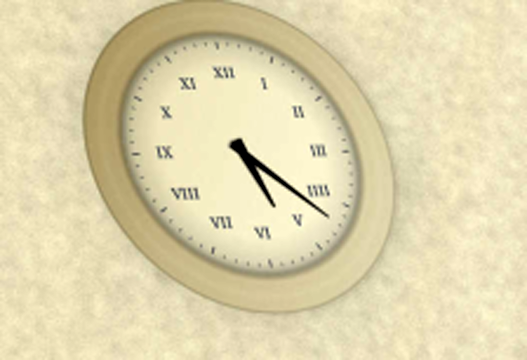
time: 5:22
